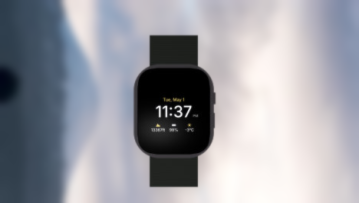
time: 11:37
